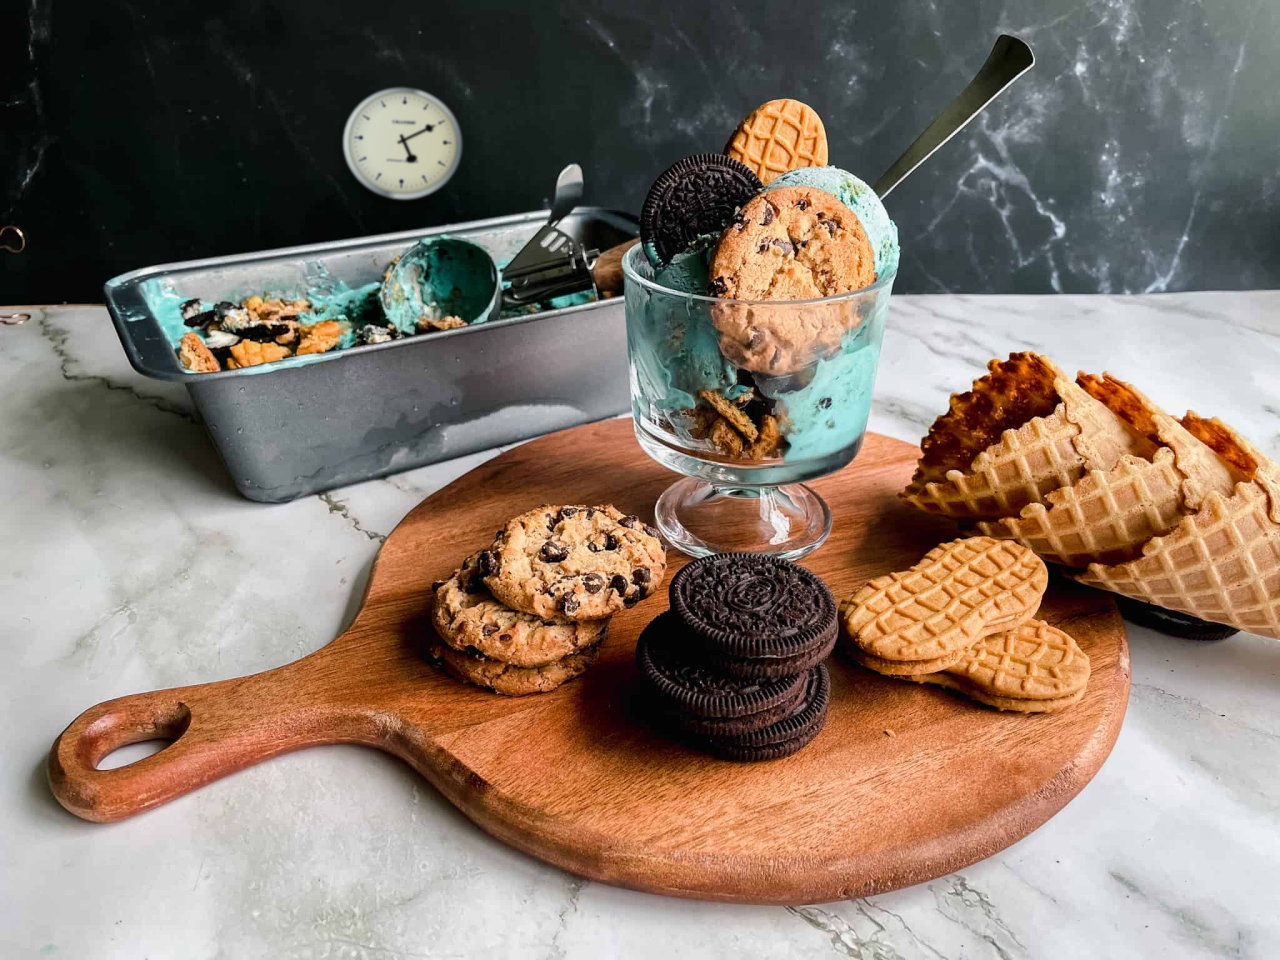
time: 5:10
